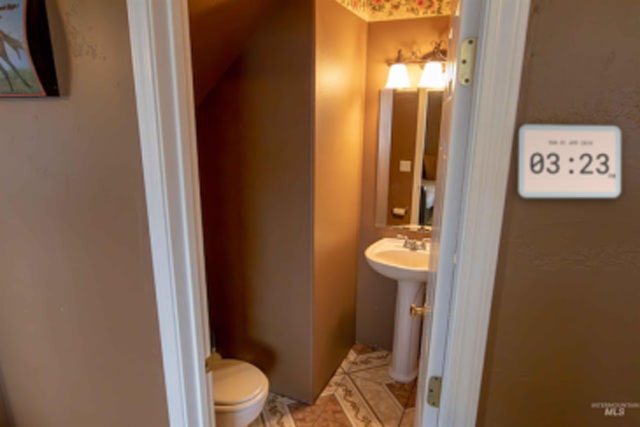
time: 3:23
